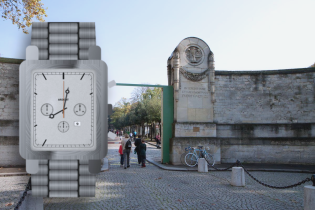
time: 8:02
